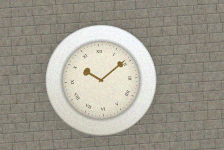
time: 10:09
